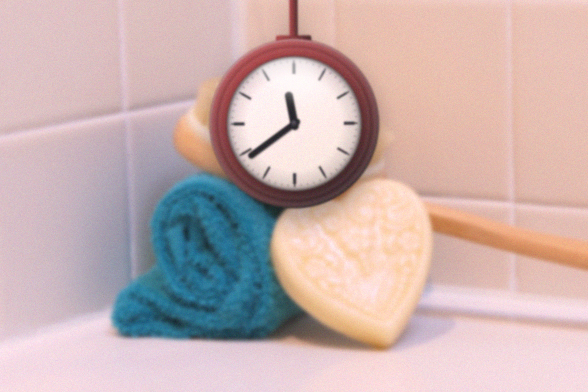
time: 11:39
